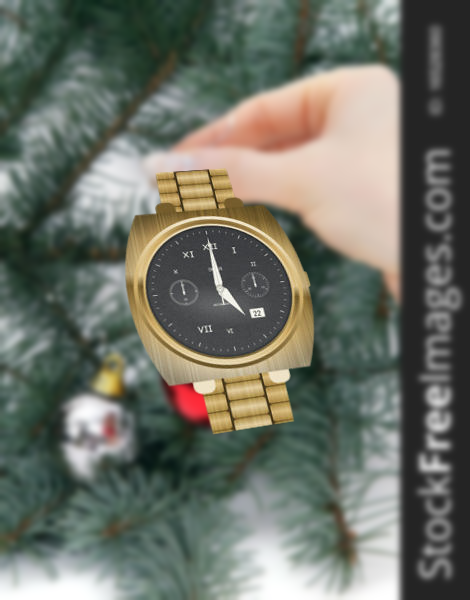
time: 5:00
